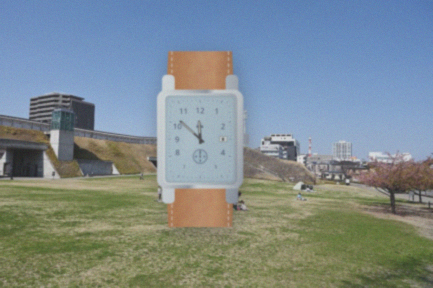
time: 11:52
